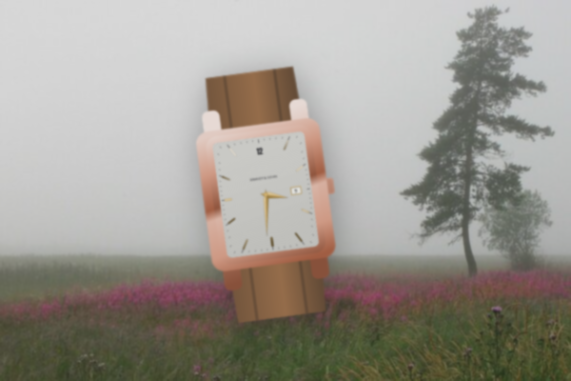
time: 3:31
